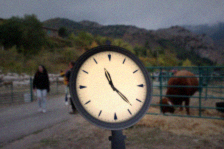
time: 11:23
